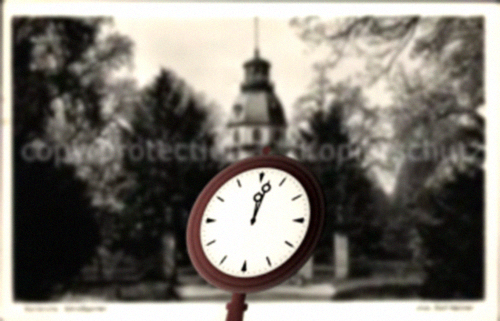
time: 12:02
